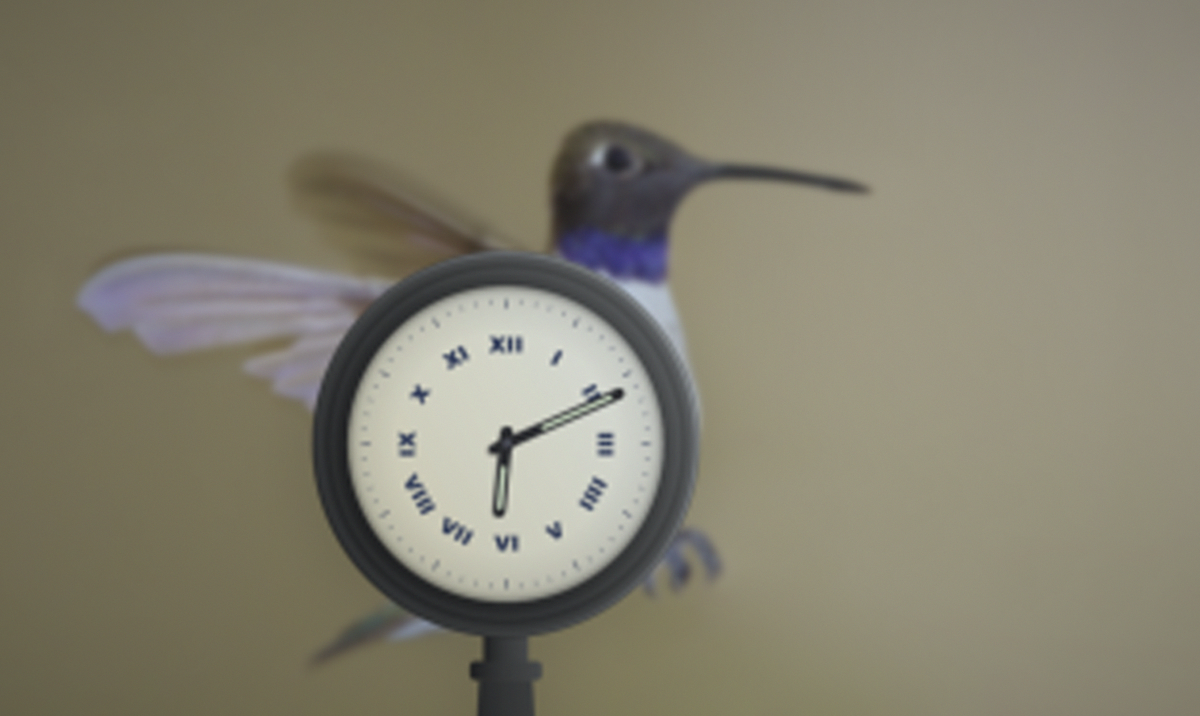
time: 6:11
